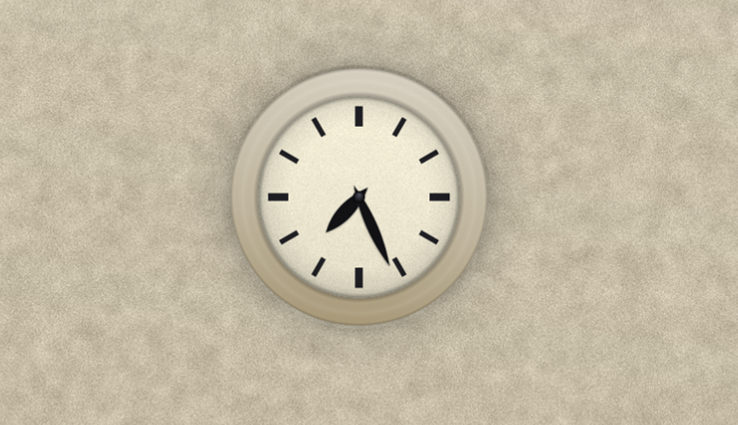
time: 7:26
